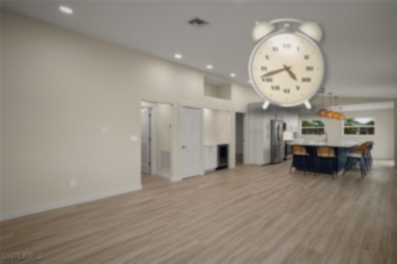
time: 4:42
